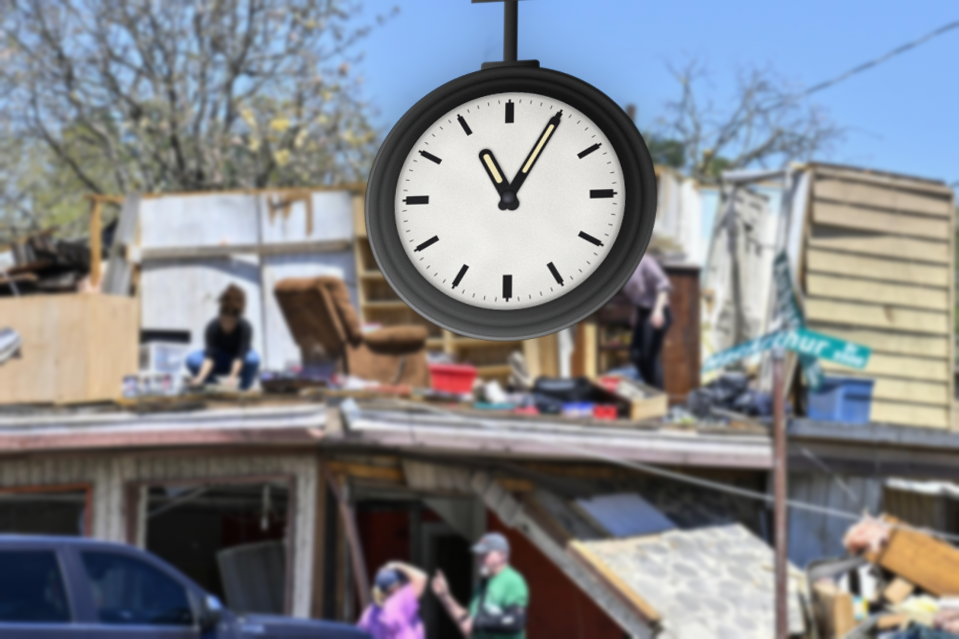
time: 11:05
